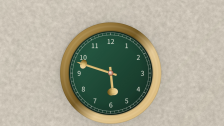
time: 5:48
